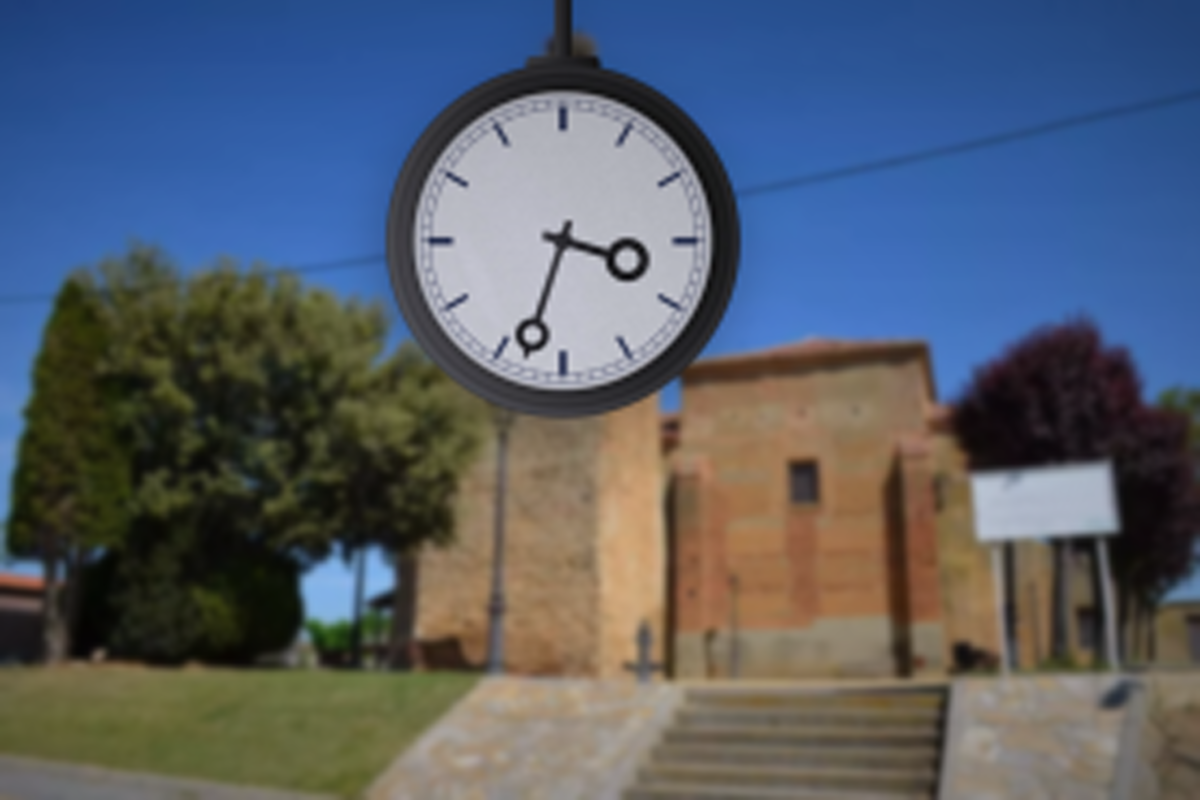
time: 3:33
